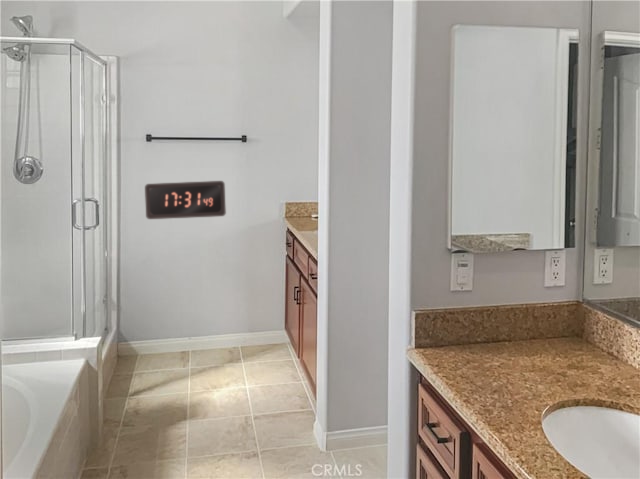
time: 17:31
